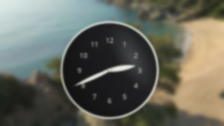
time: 2:41
